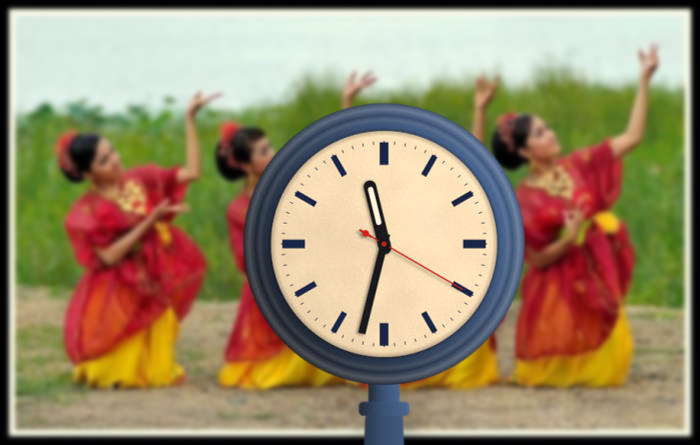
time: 11:32:20
